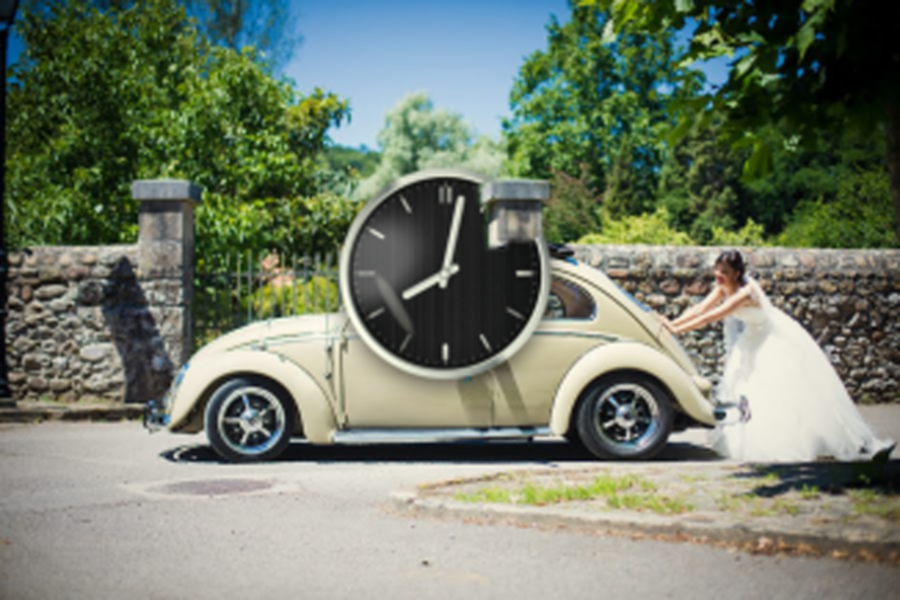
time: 8:02
